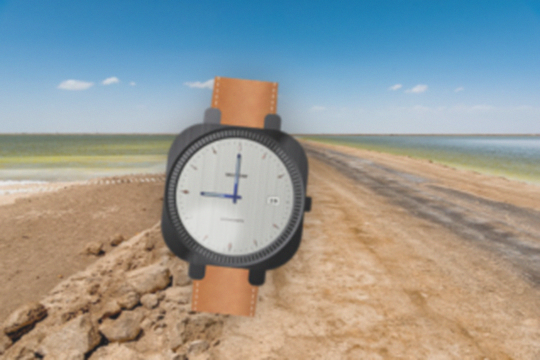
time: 9:00
